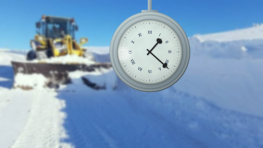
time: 1:22
